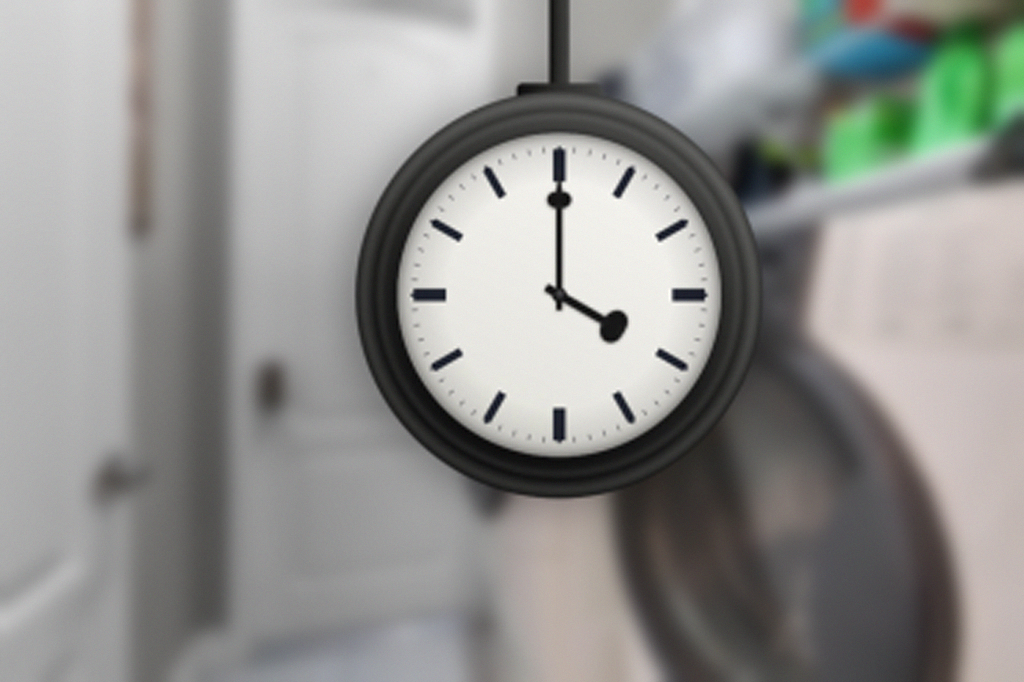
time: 4:00
